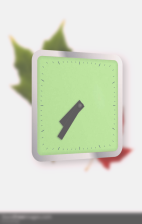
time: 7:36
